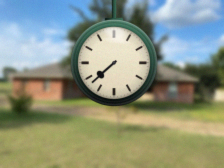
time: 7:38
